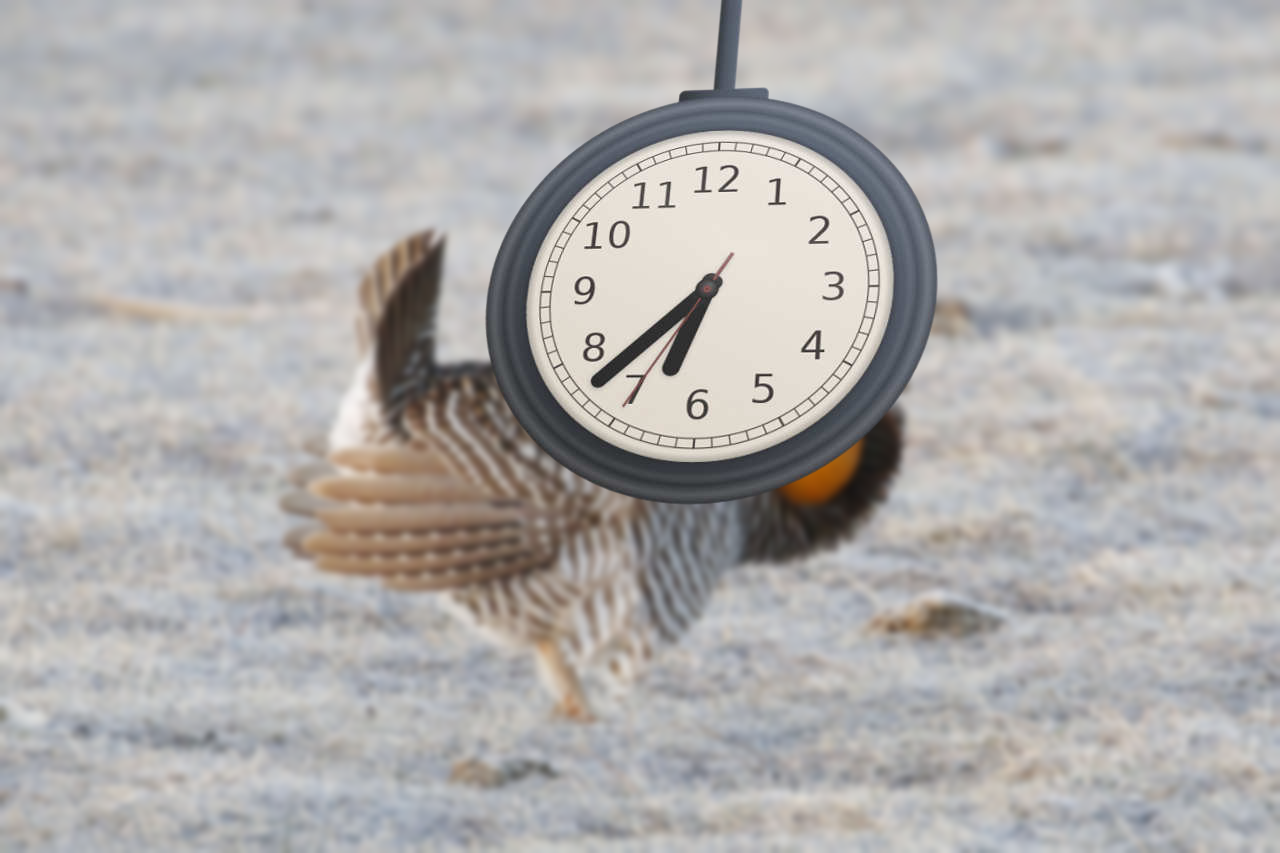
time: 6:37:35
